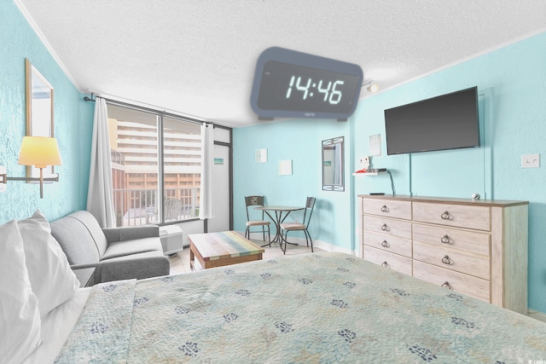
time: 14:46
